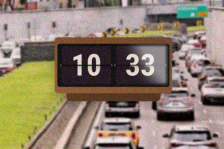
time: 10:33
